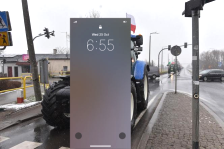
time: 6:55
